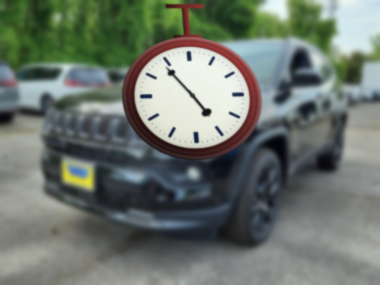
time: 4:54
